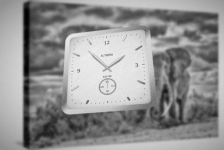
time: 1:53
